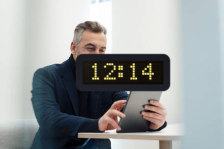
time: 12:14
